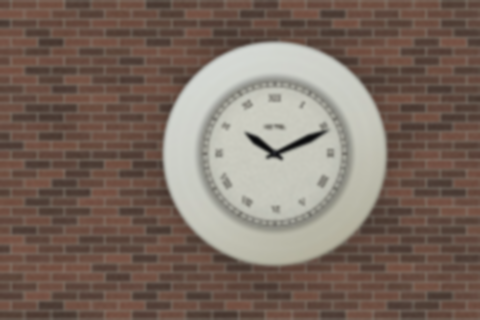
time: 10:11
